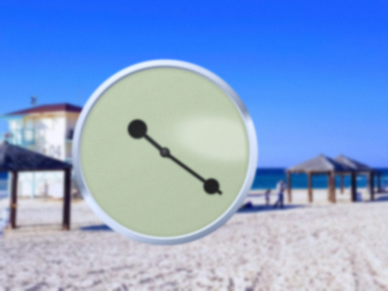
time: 10:21
